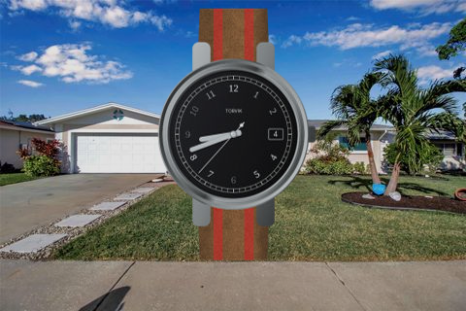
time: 8:41:37
